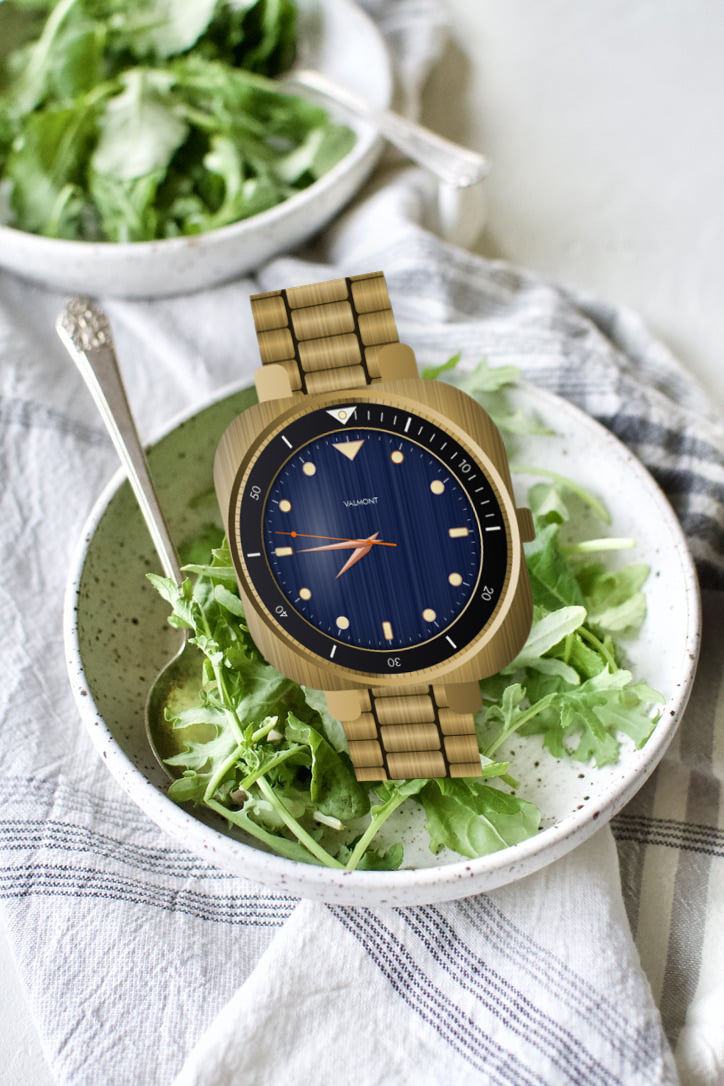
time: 7:44:47
